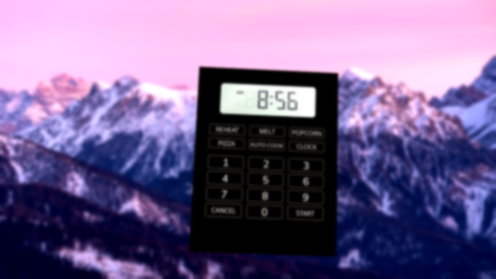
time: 8:56
